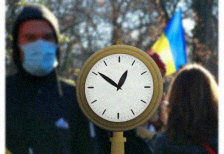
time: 12:51
